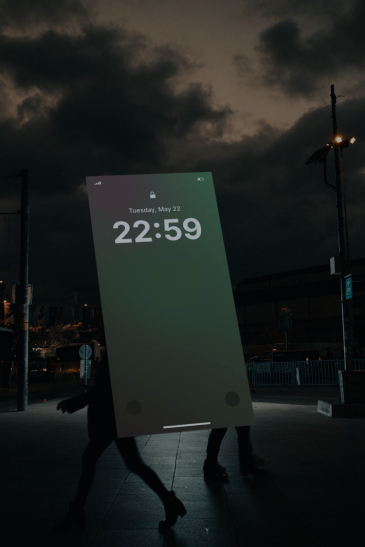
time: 22:59
